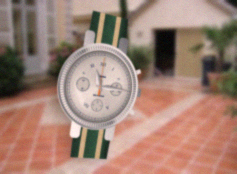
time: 11:15
